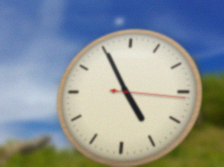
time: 4:55:16
